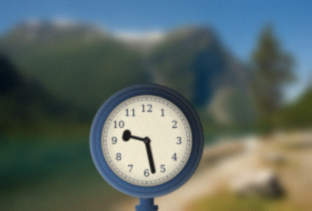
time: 9:28
